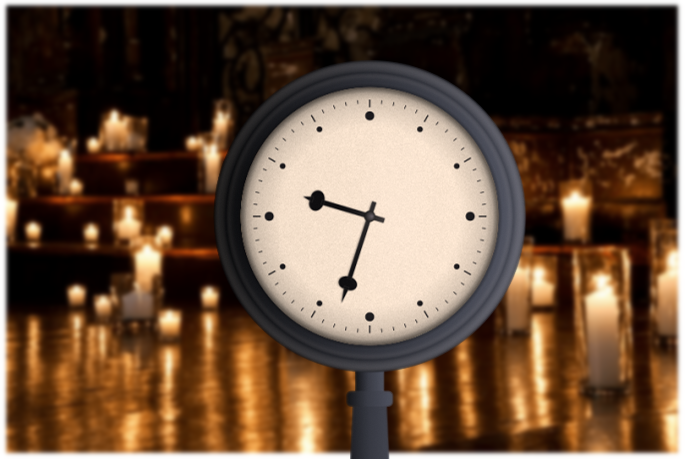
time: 9:33
